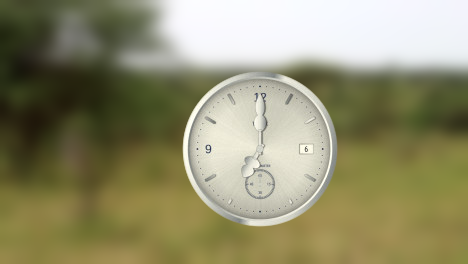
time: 7:00
